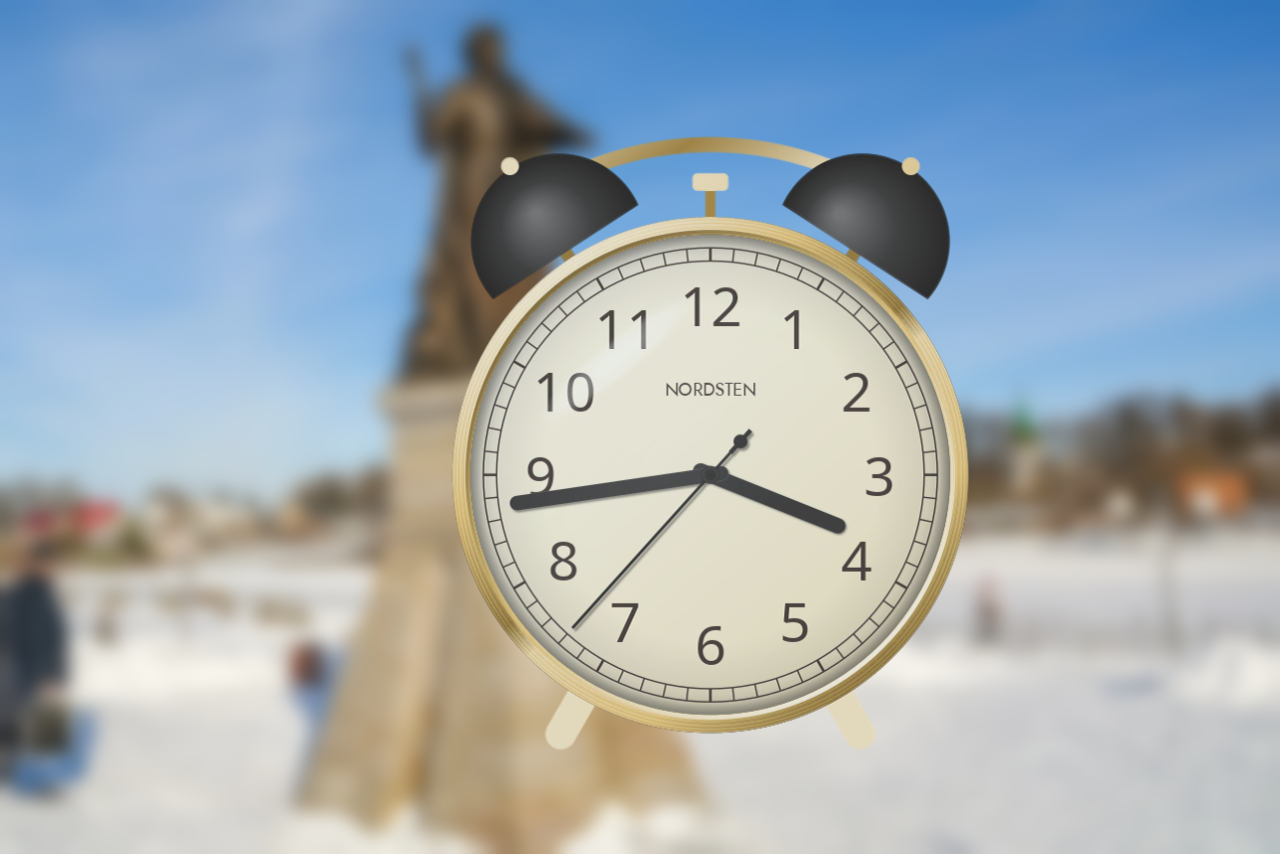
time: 3:43:37
